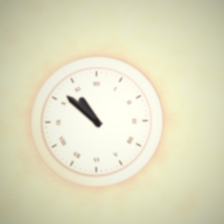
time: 10:52
